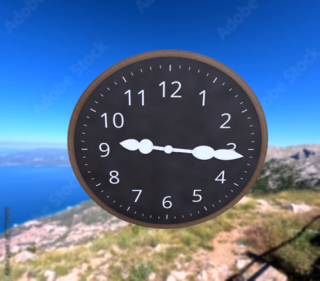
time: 9:16
